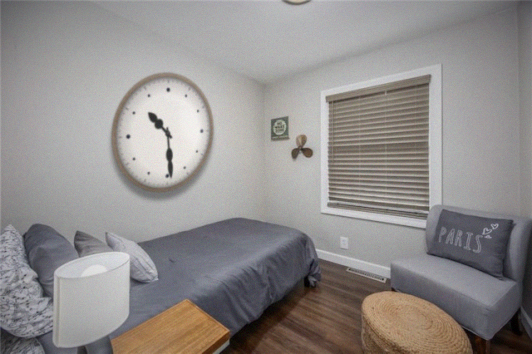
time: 10:29
